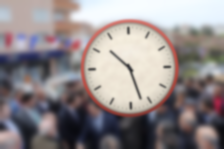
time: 10:27
